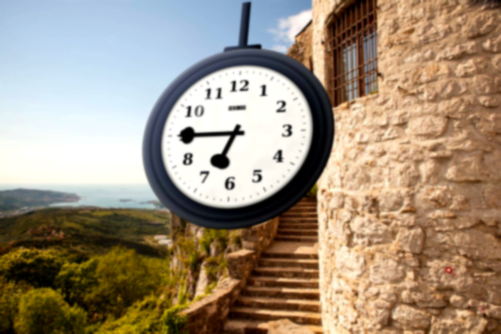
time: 6:45
